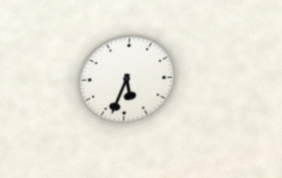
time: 5:33
